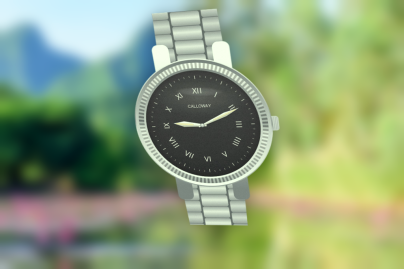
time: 9:11
